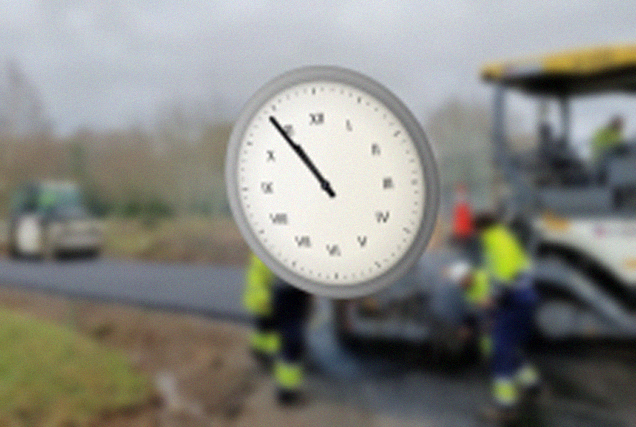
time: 10:54
